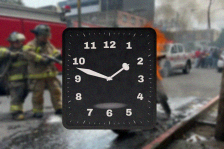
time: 1:48
